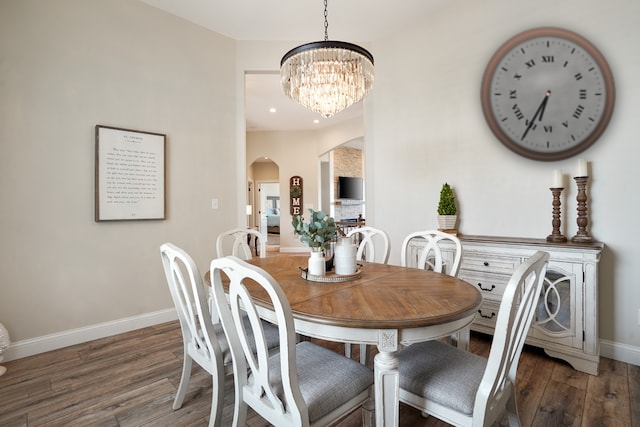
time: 6:35
